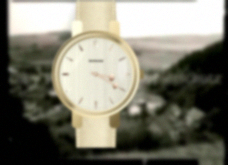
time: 3:20
